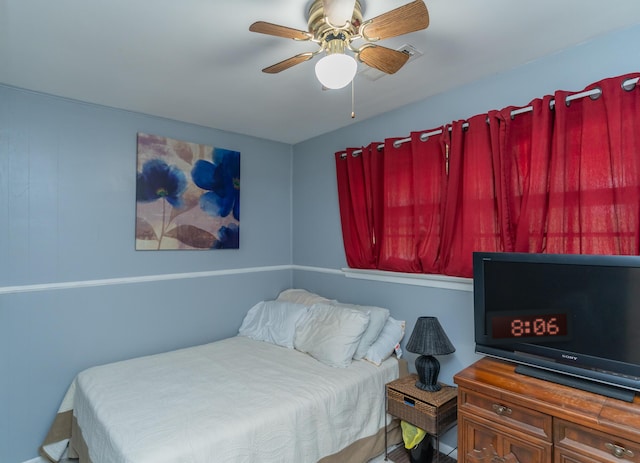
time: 8:06
